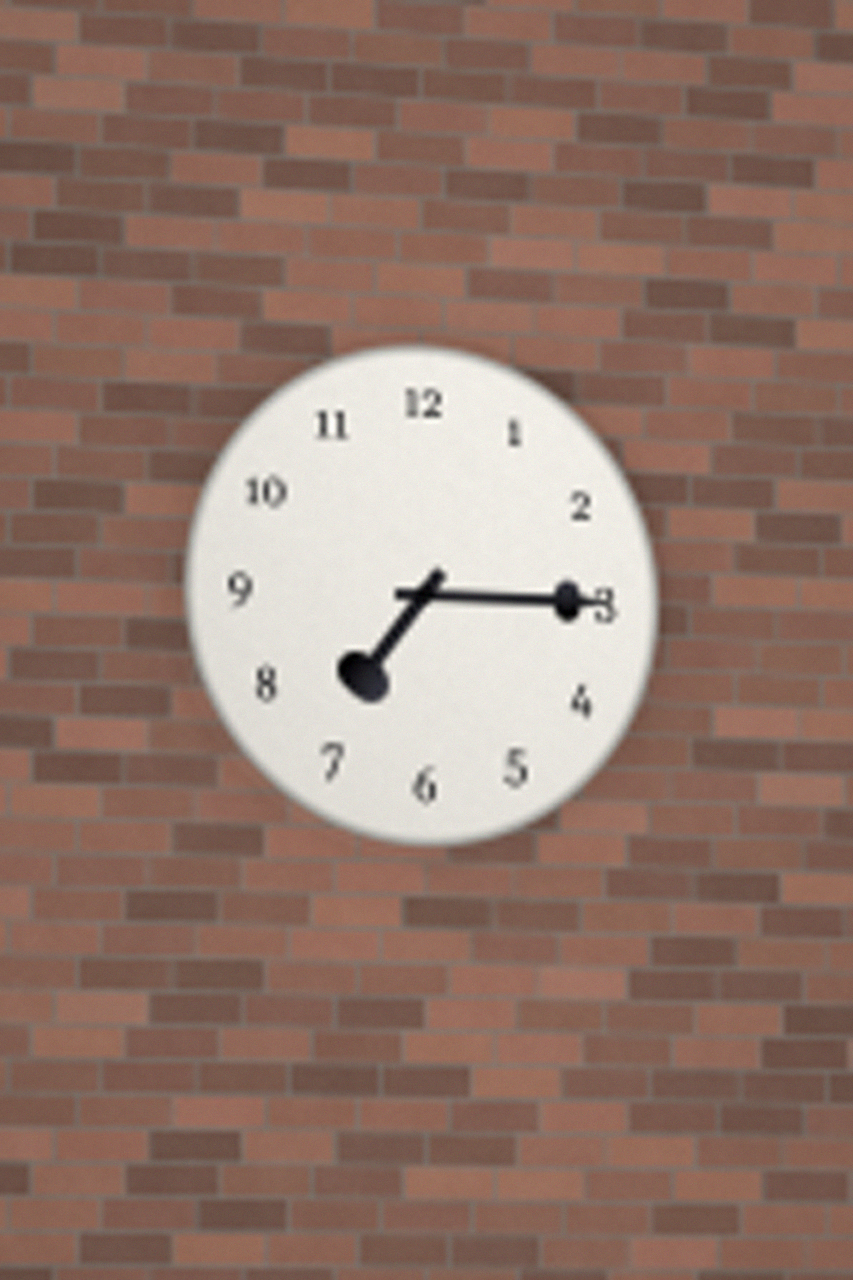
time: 7:15
